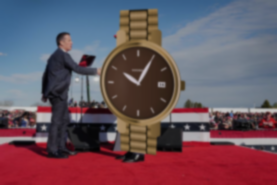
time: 10:05
